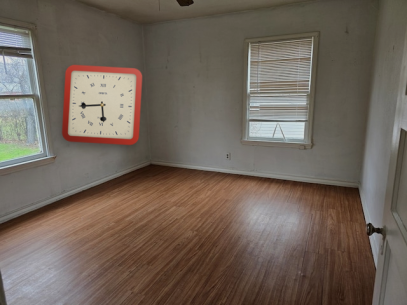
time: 5:44
